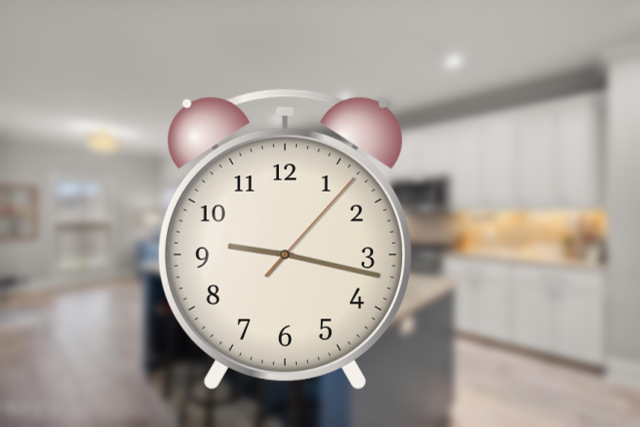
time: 9:17:07
